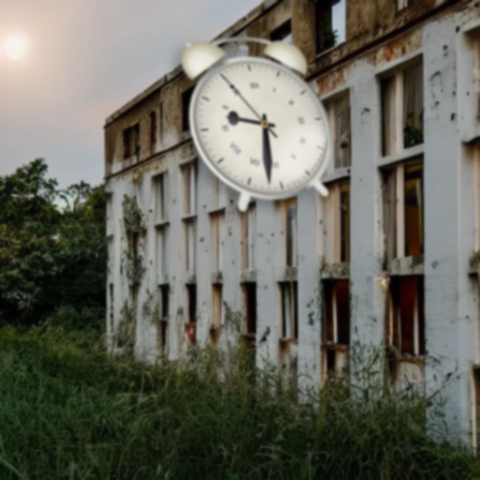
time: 9:31:55
